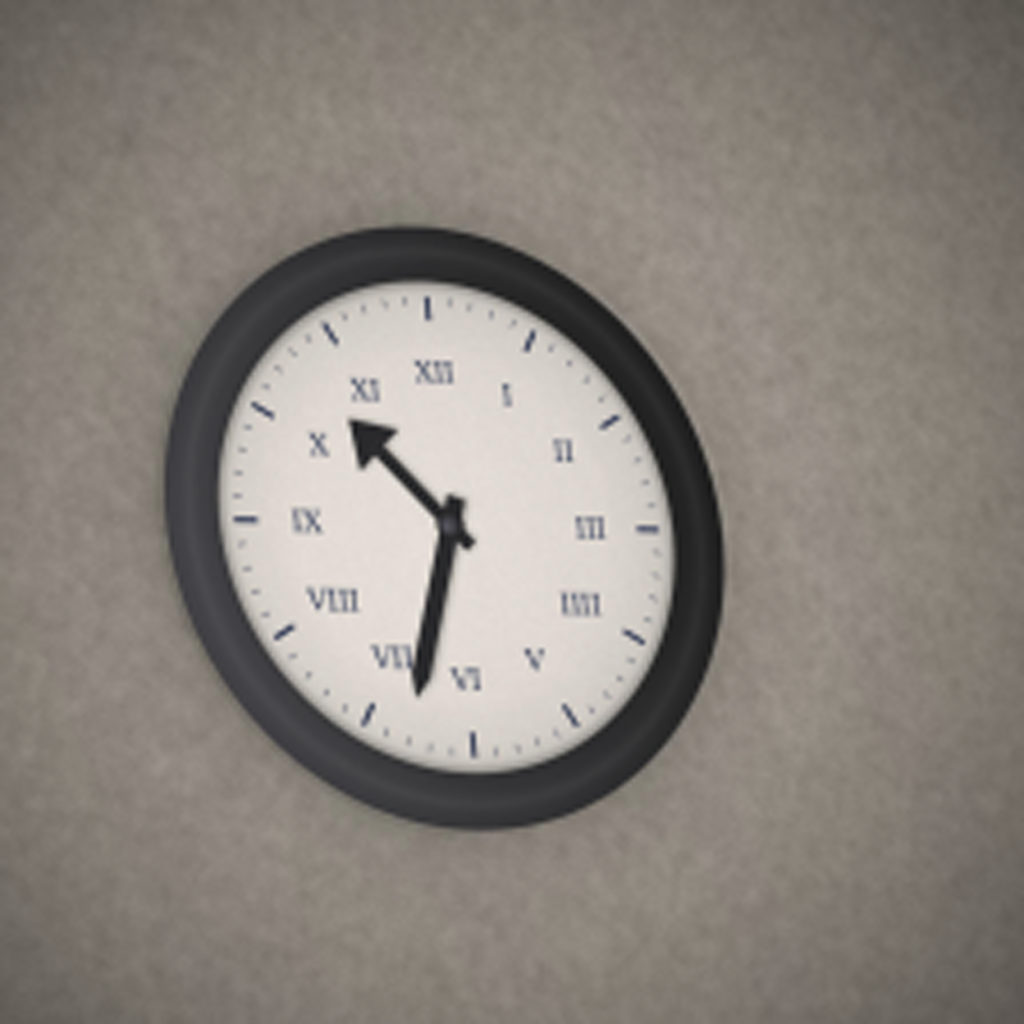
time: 10:33
